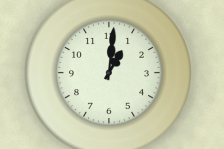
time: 1:01
